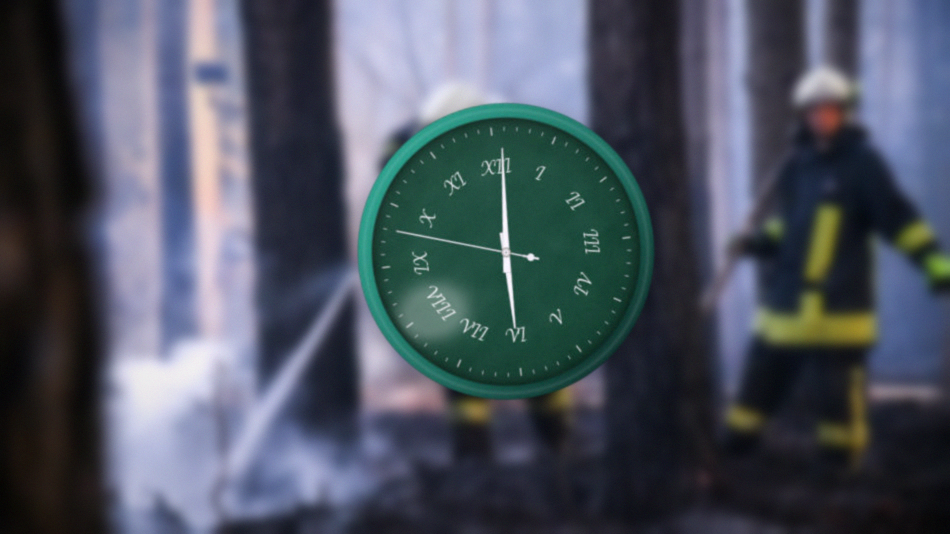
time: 6:00:48
